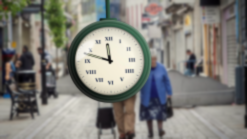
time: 11:48
